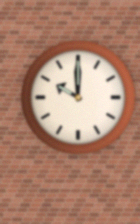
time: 10:00
